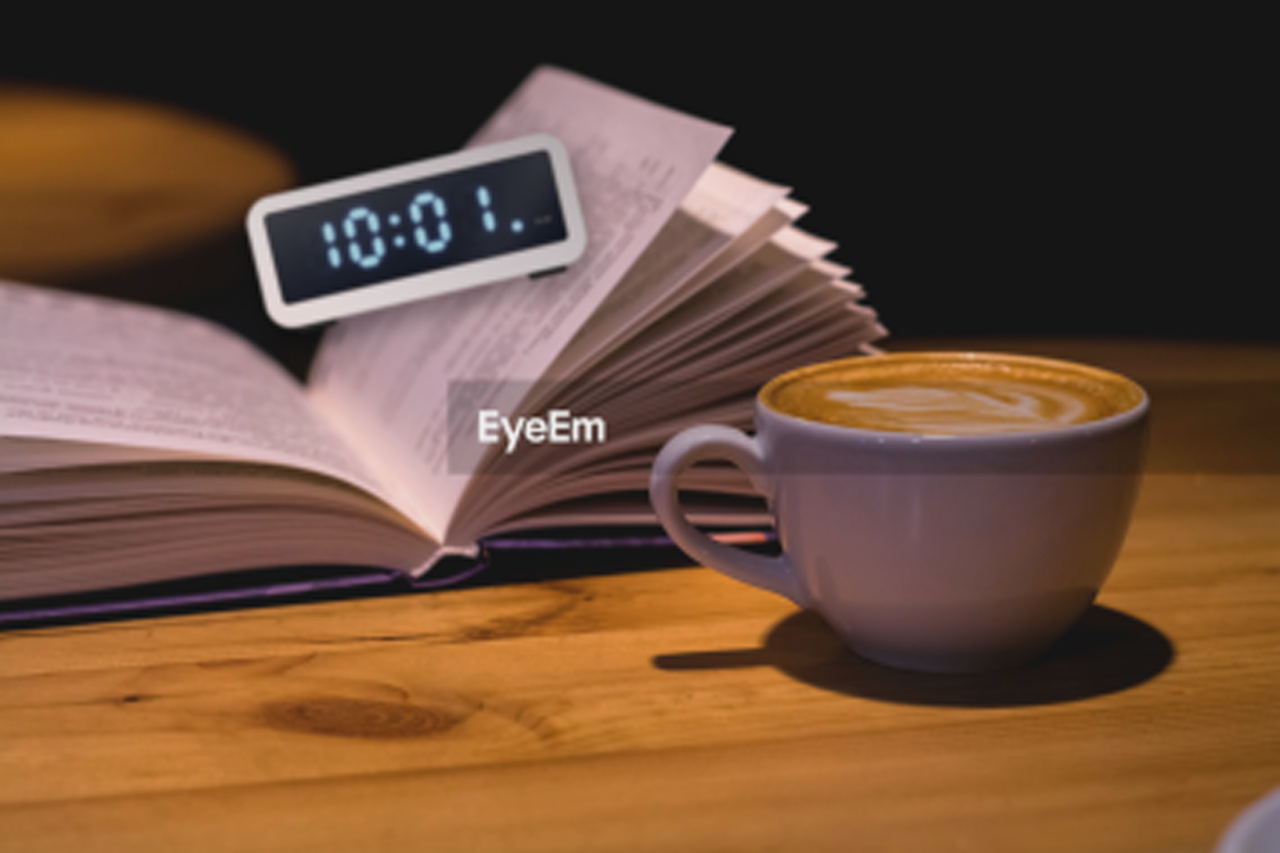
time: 10:01
